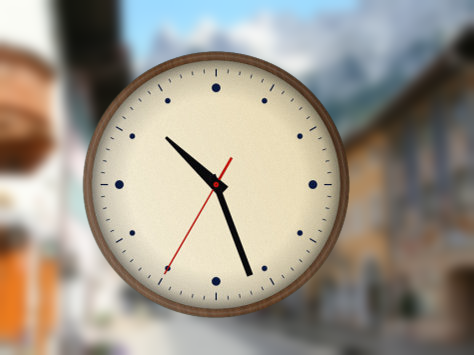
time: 10:26:35
